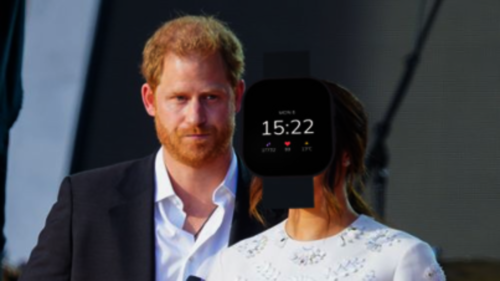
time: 15:22
